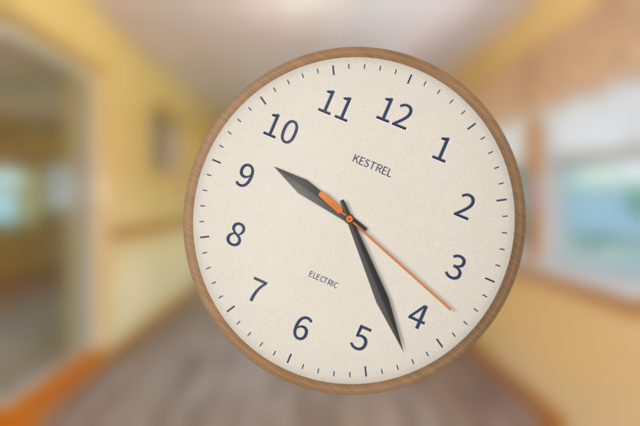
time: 9:22:18
